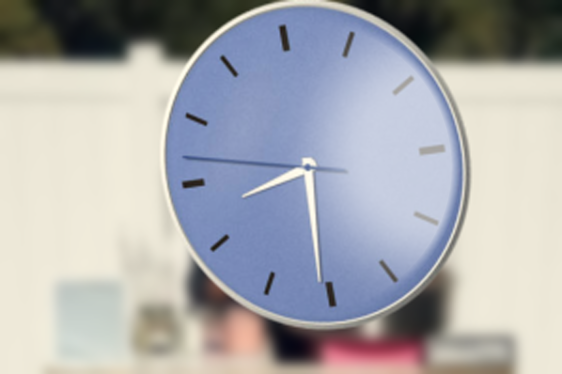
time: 8:30:47
